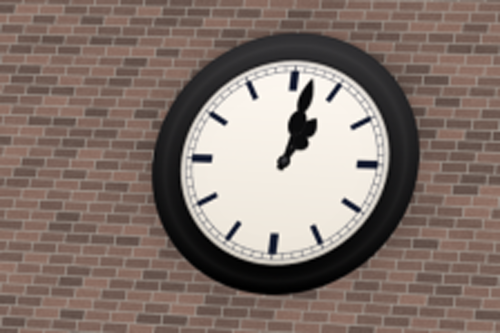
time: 1:02
